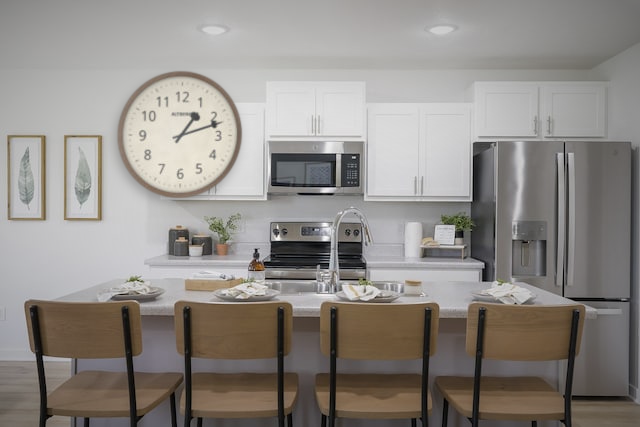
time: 1:12
